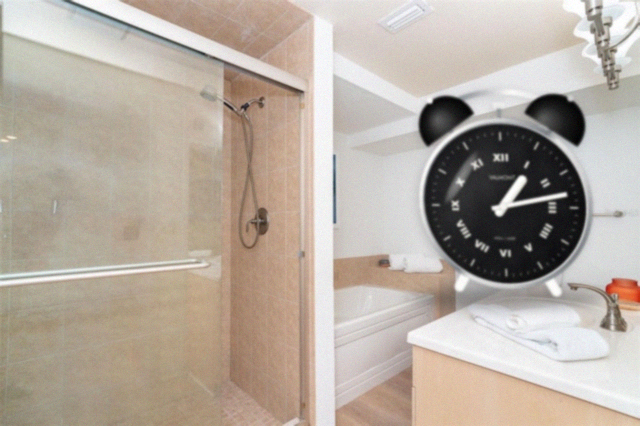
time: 1:13
